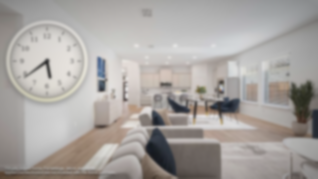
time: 5:39
